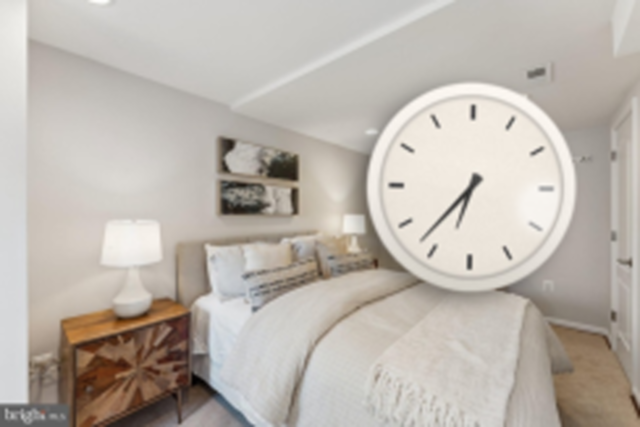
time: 6:37
